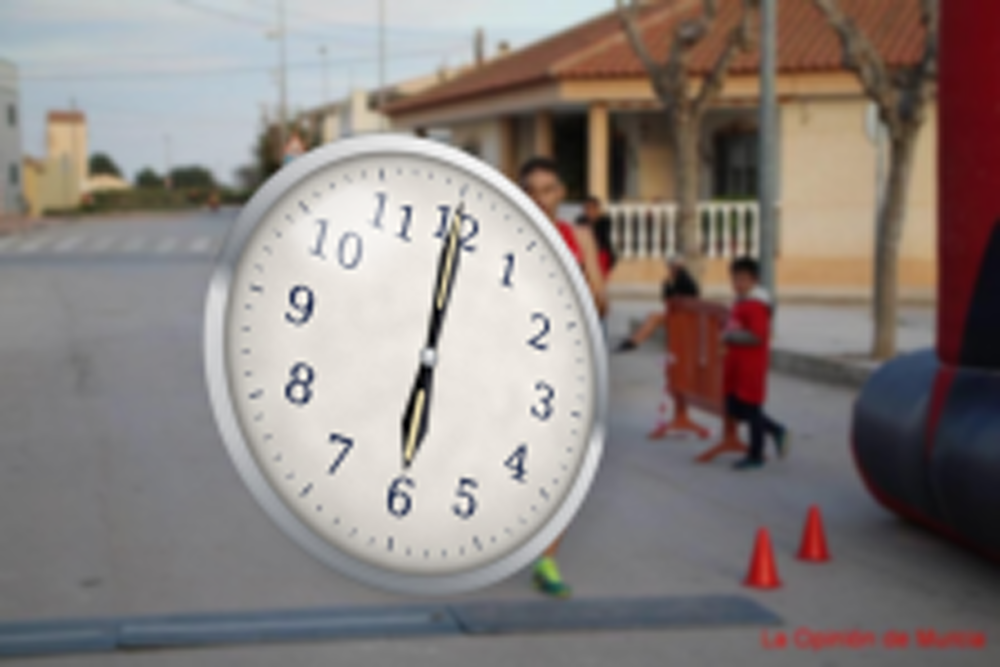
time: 6:00
